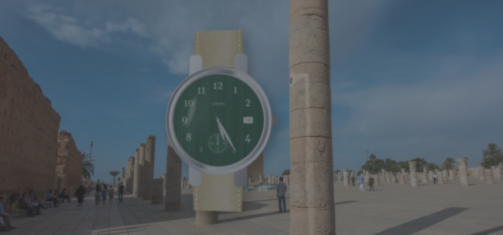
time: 5:25
